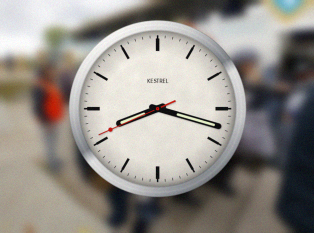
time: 8:17:41
